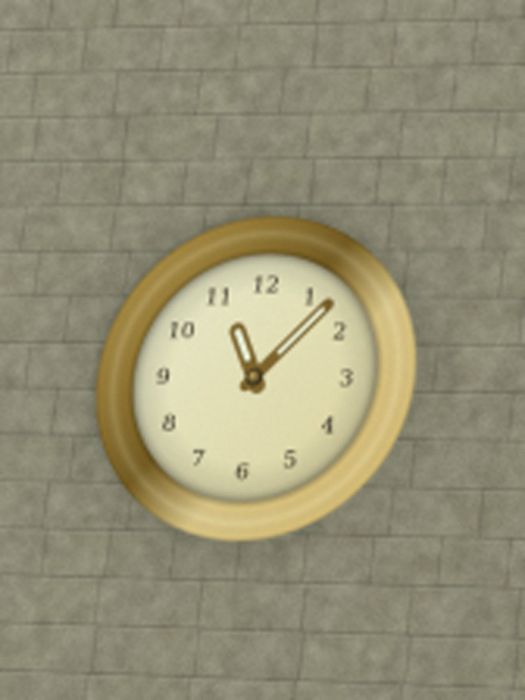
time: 11:07
